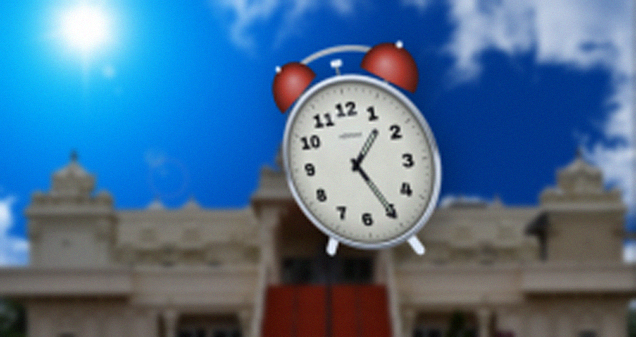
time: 1:25
